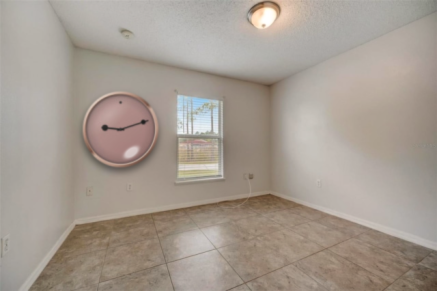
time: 9:12
